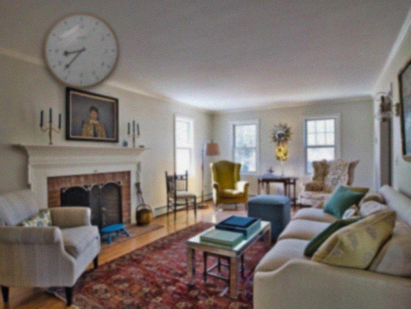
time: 8:37
